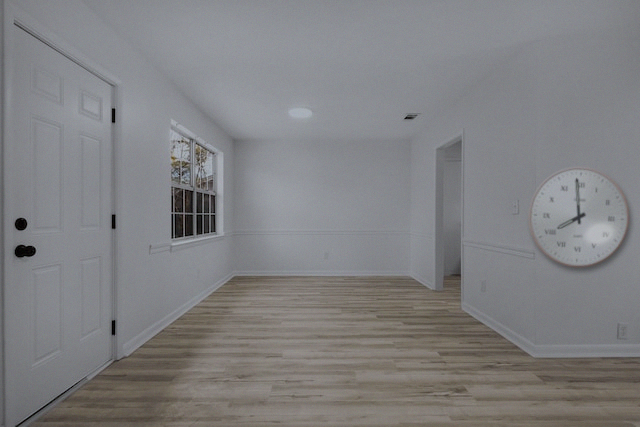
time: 7:59
